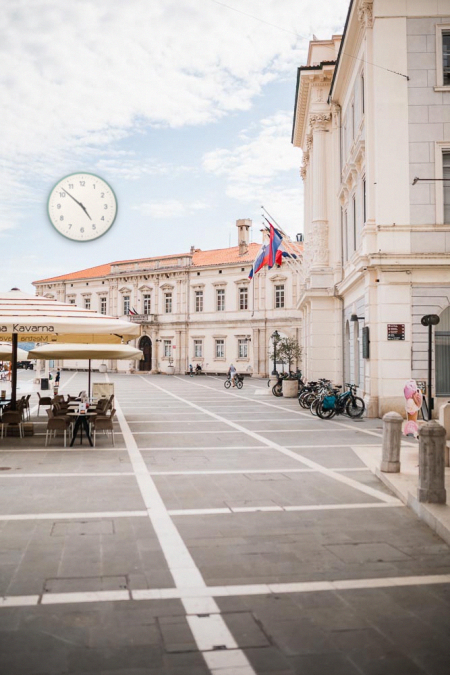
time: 4:52
